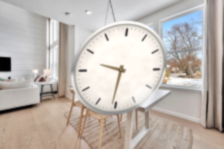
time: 9:31
